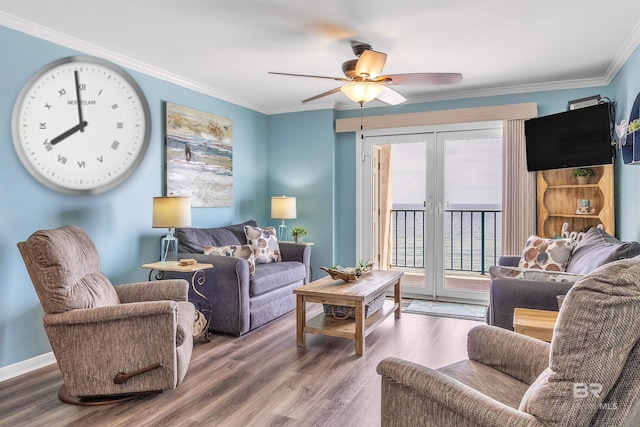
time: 7:59
